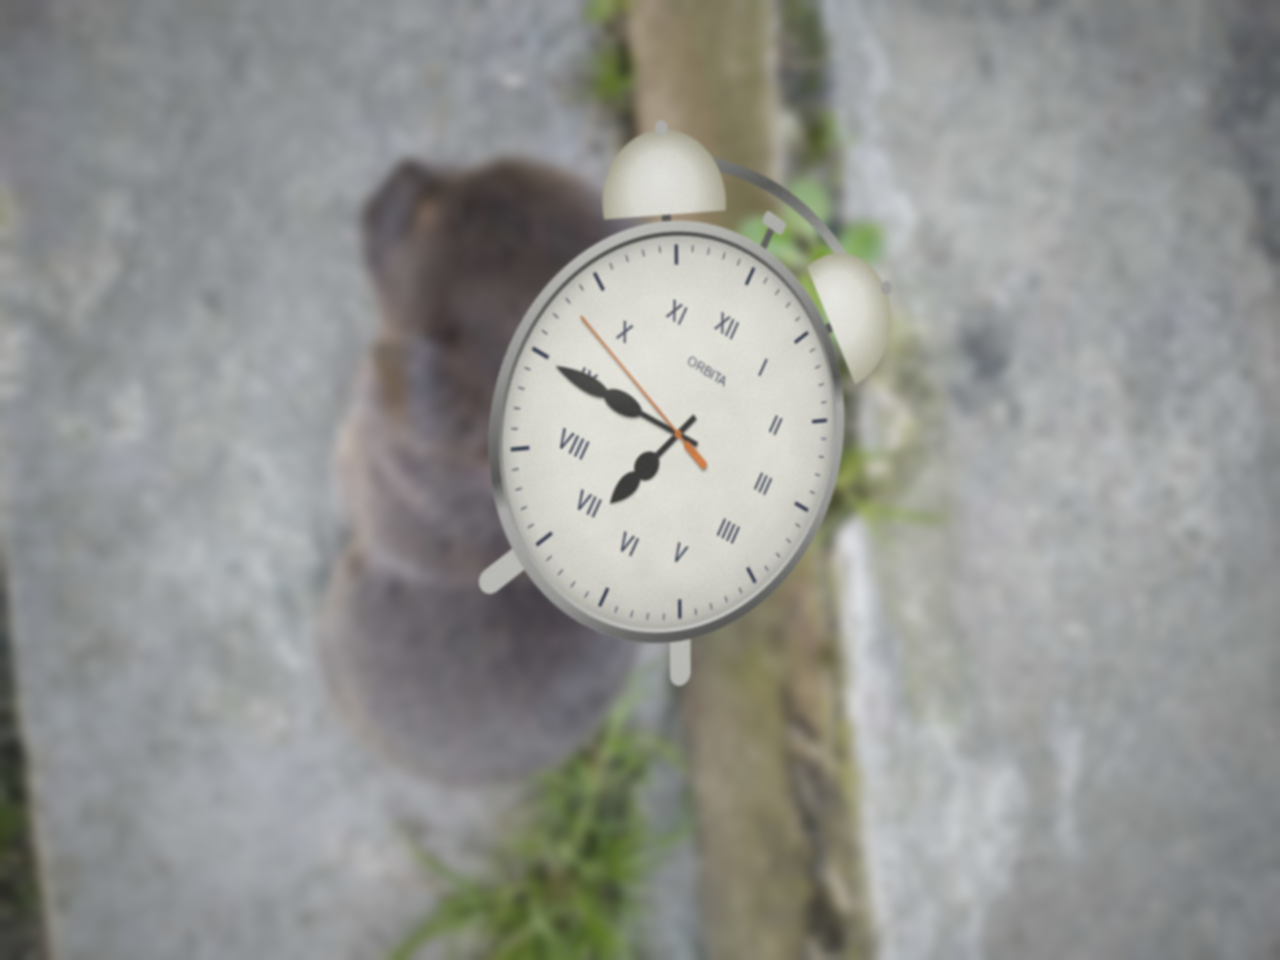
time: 6:44:48
